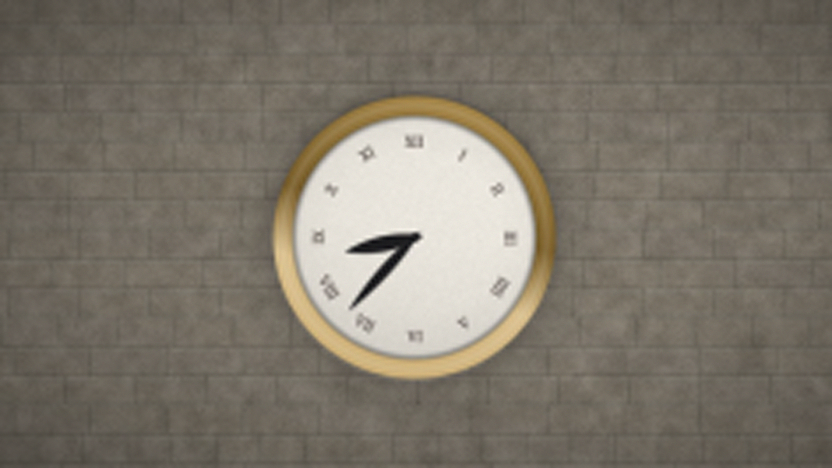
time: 8:37
